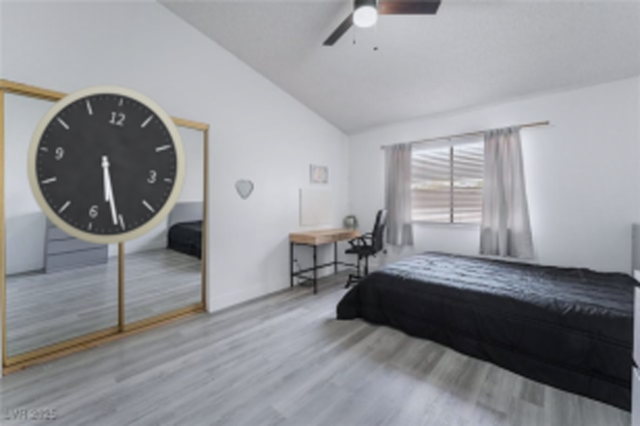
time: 5:26
